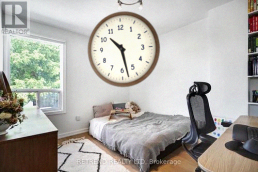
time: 10:28
